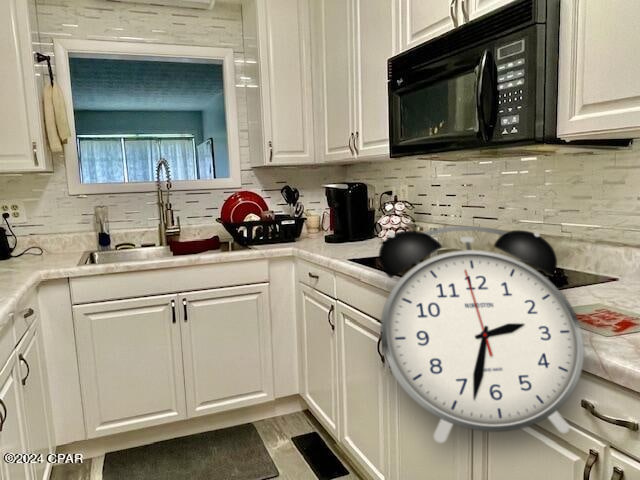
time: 2:32:59
